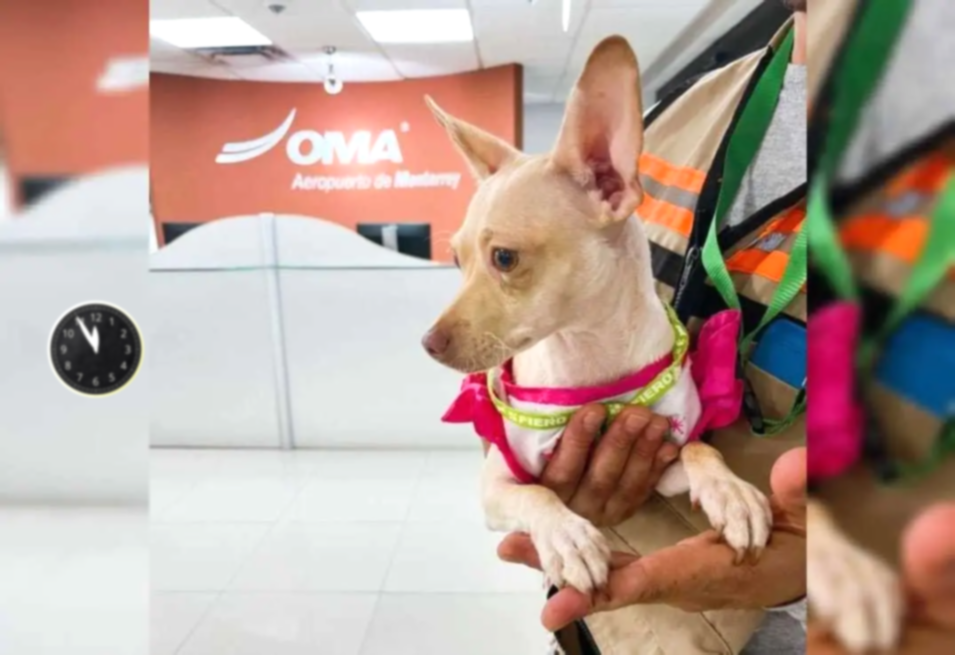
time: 11:55
